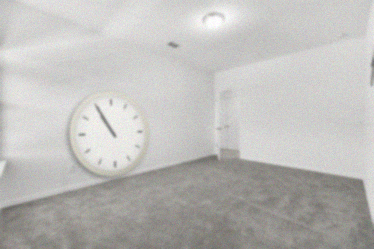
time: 10:55
